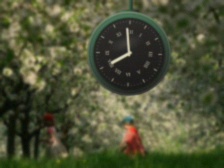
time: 7:59
